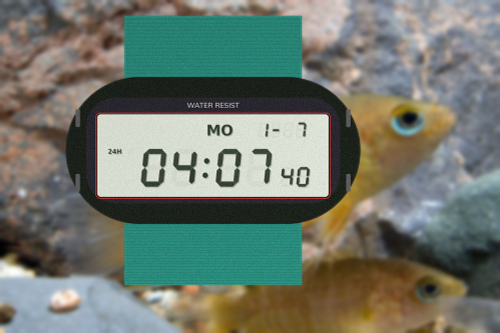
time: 4:07:40
